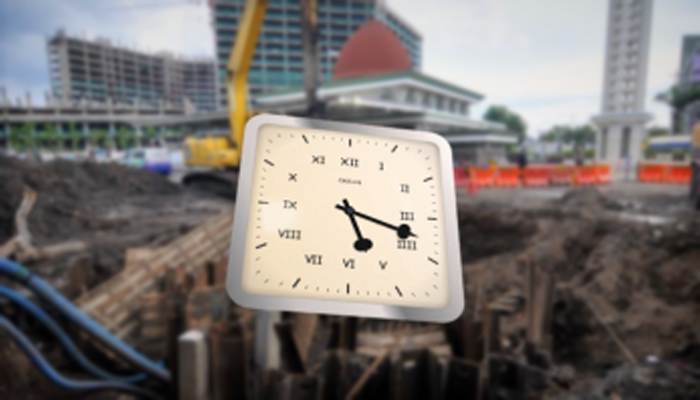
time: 5:18
